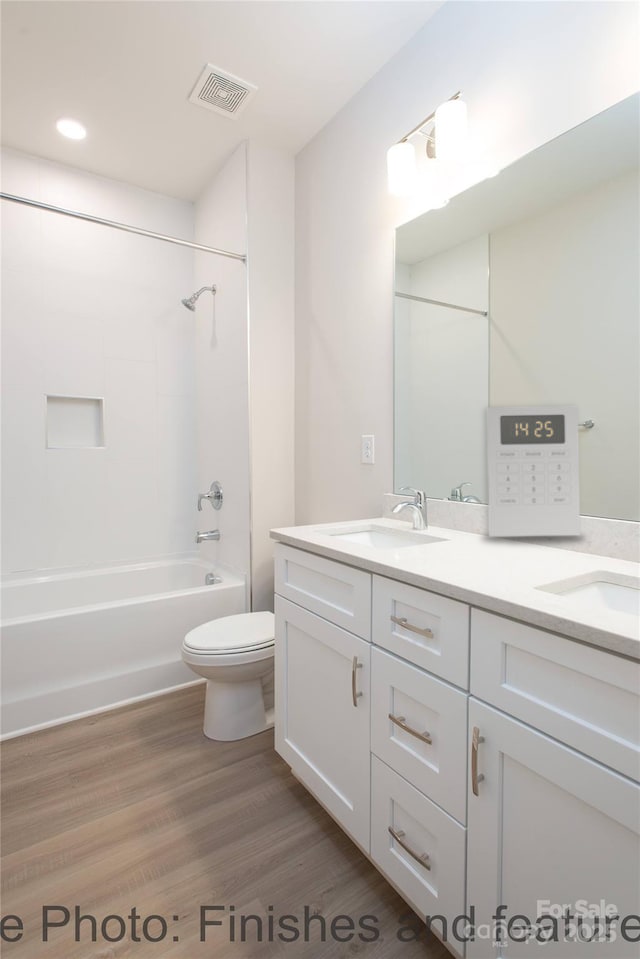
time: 14:25
